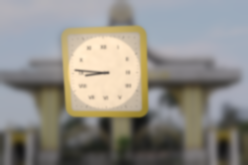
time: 8:46
